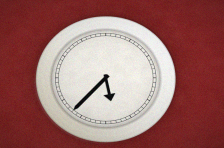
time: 5:37
